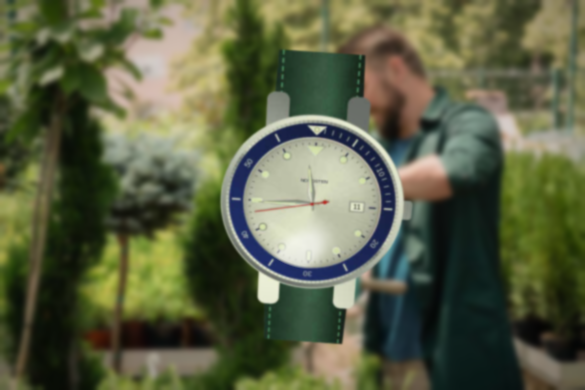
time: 11:44:43
